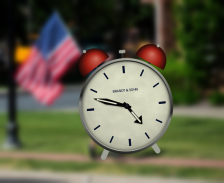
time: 4:48
